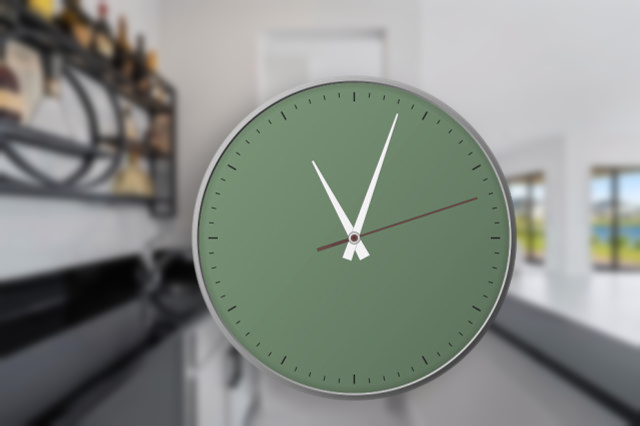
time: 11:03:12
